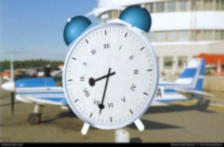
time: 8:33
